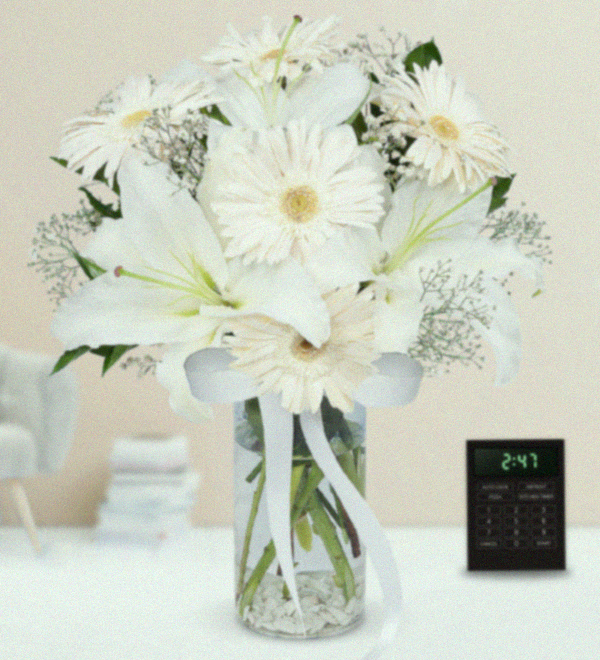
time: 2:47
